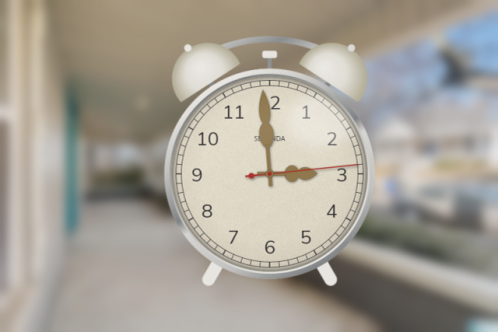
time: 2:59:14
